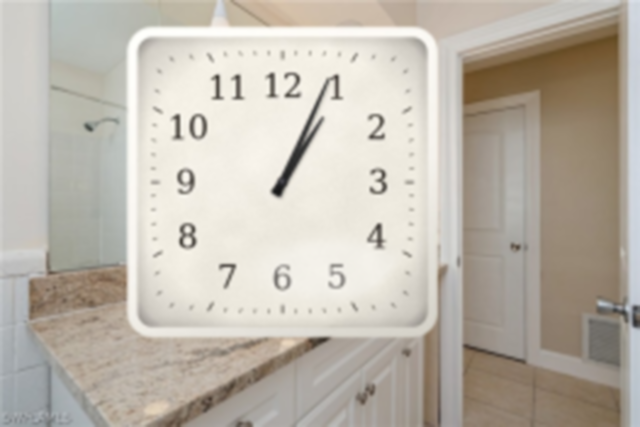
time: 1:04
